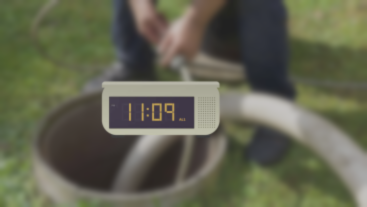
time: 11:09
